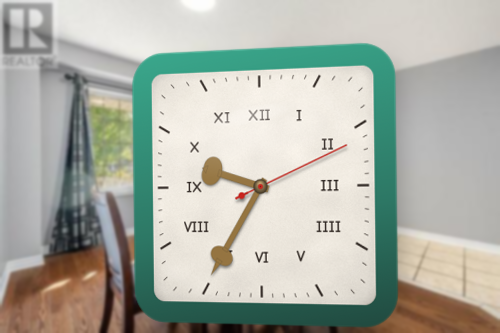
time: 9:35:11
